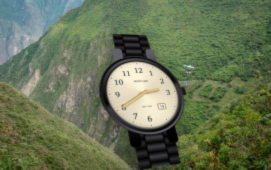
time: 2:40
